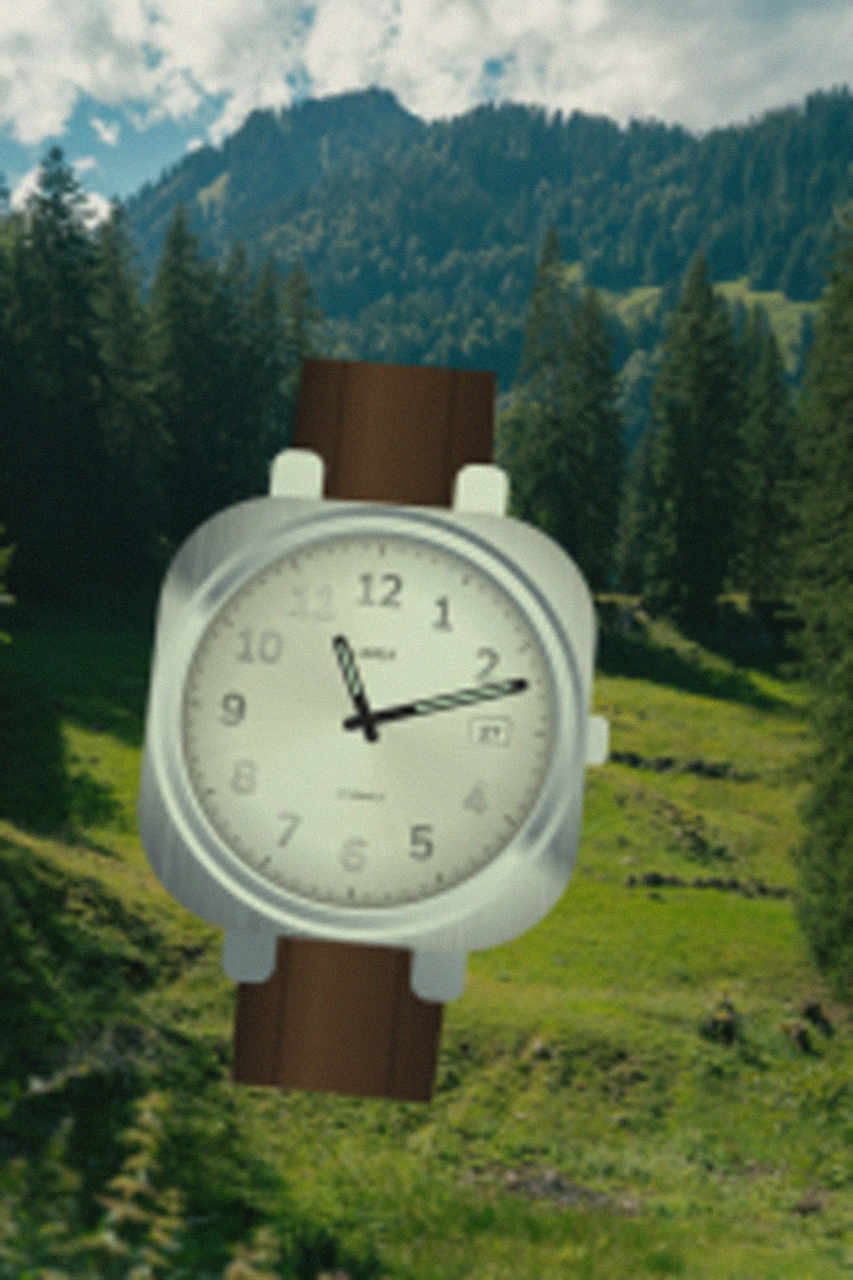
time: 11:12
